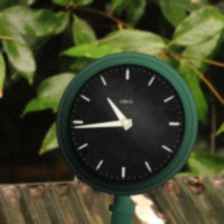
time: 10:44
